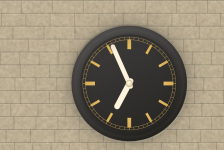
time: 6:56
